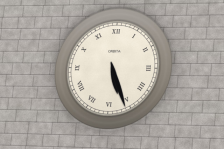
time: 5:26
